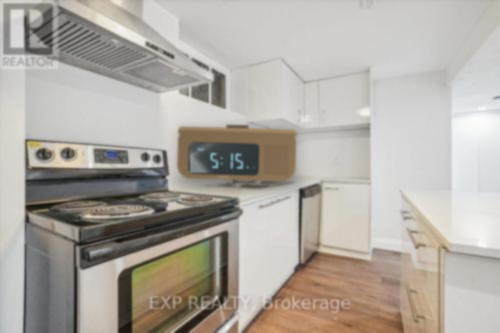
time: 5:15
